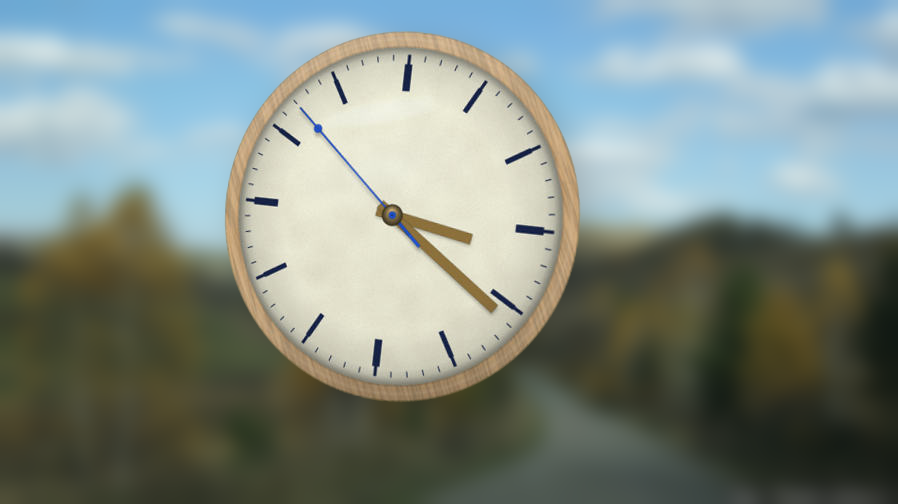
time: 3:20:52
